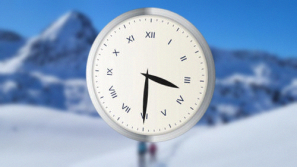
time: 3:30
